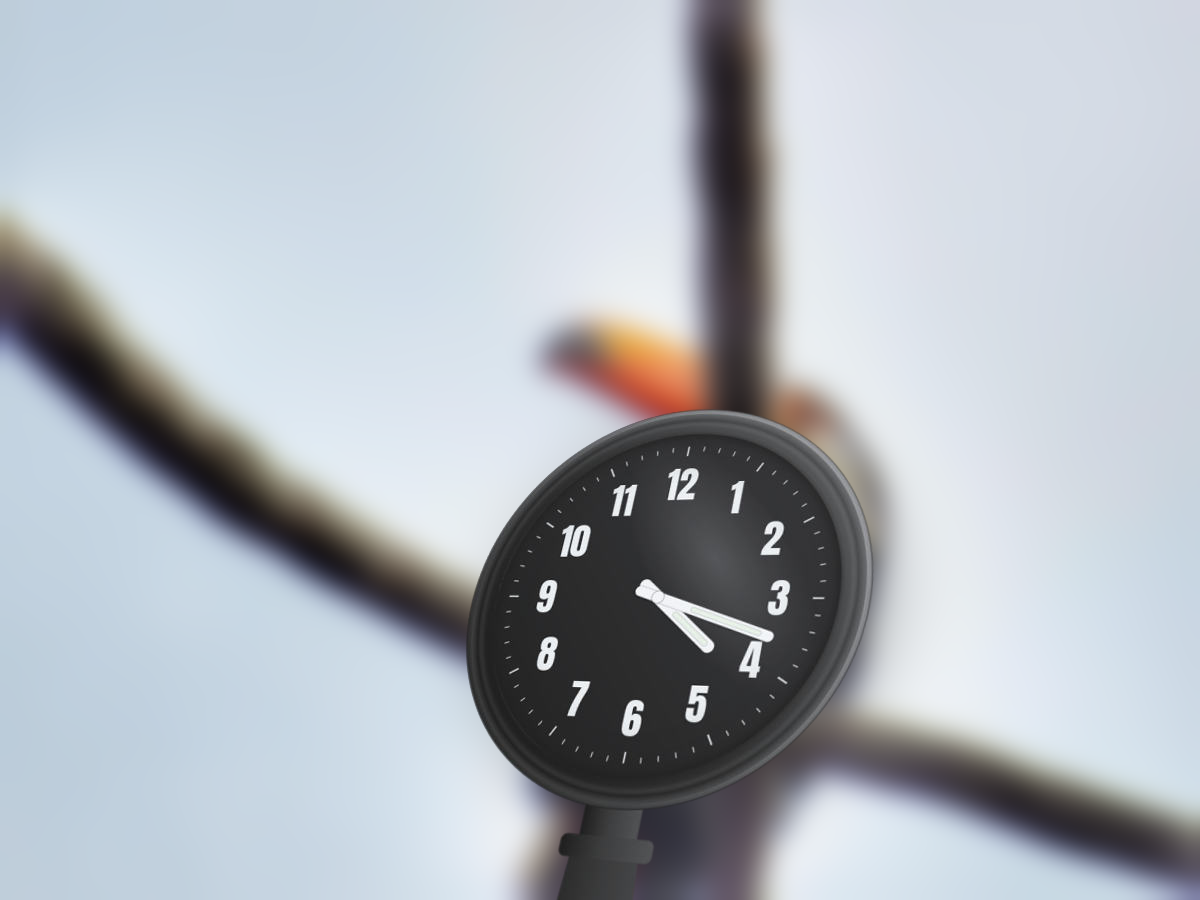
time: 4:18
